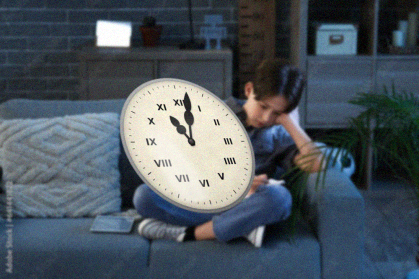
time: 11:02
